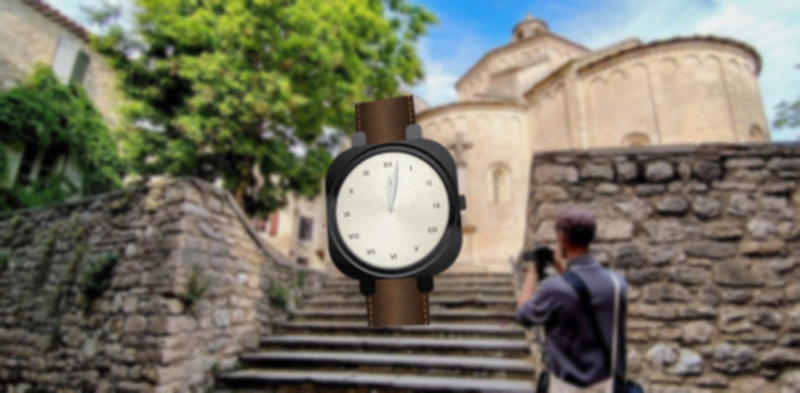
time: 12:02
